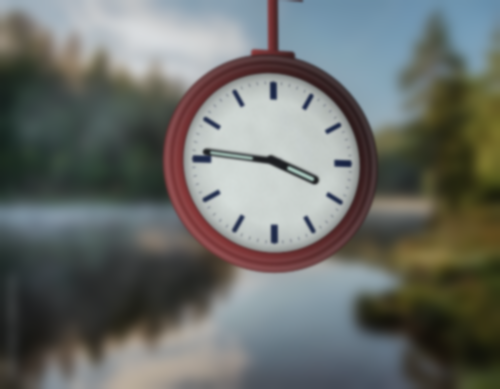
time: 3:46
